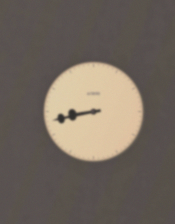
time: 8:43
